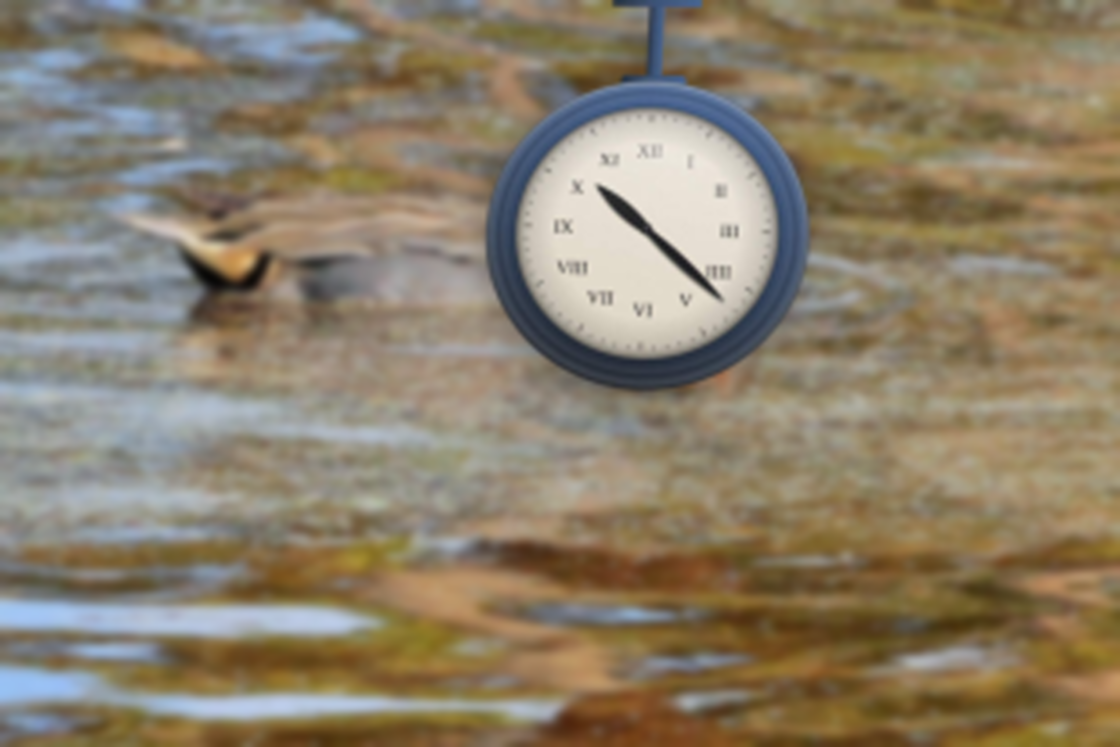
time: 10:22
